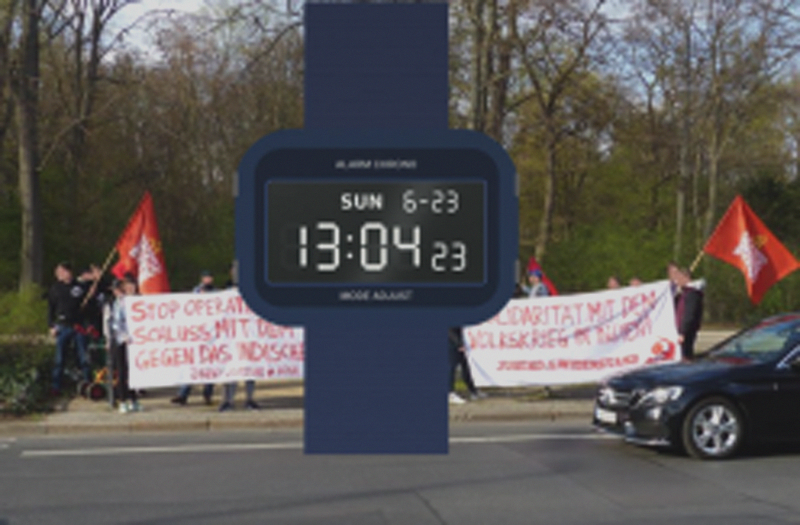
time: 13:04:23
